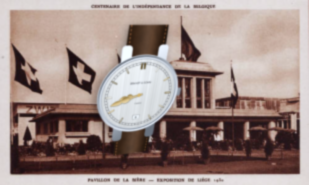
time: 8:42
